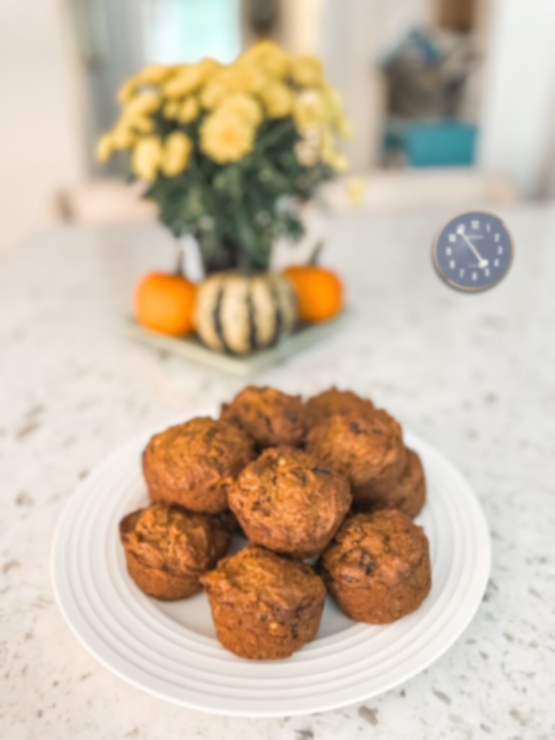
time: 4:54
